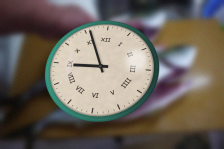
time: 8:56
